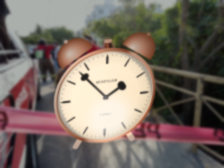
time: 1:53
